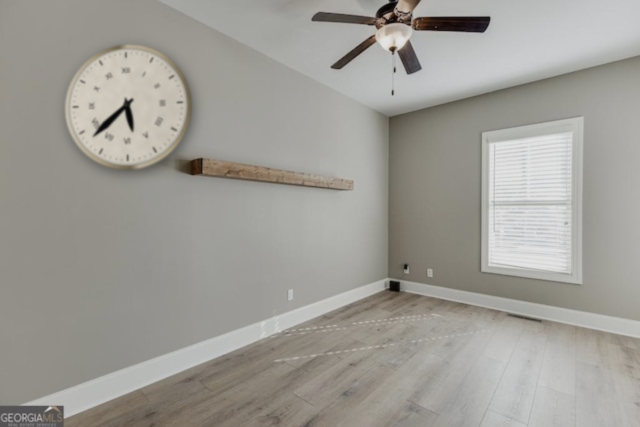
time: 5:38
